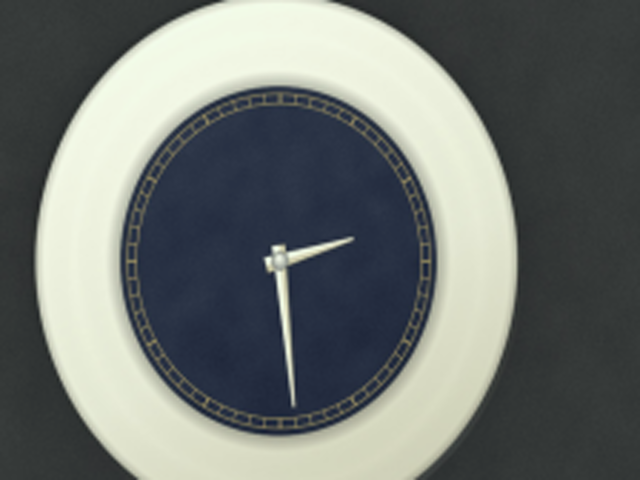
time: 2:29
